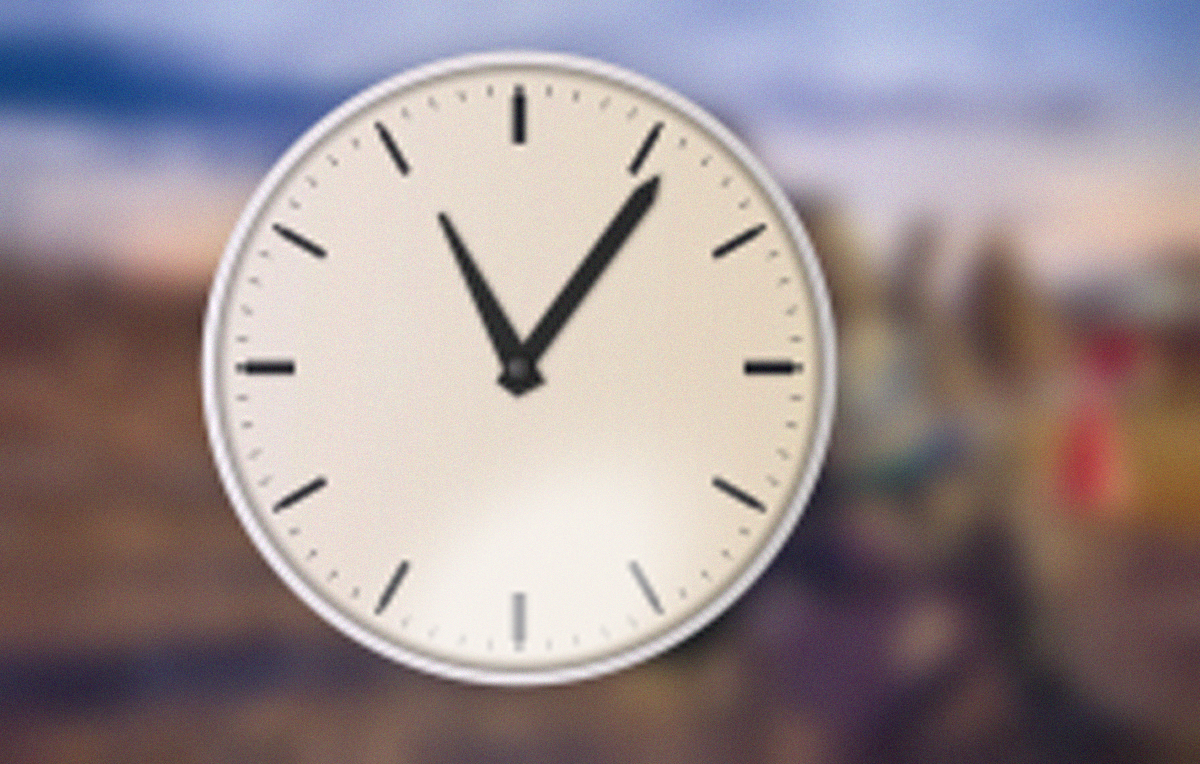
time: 11:06
